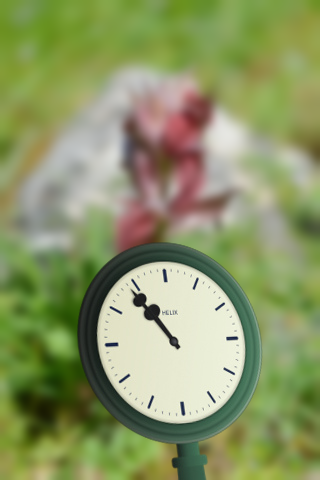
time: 10:54
